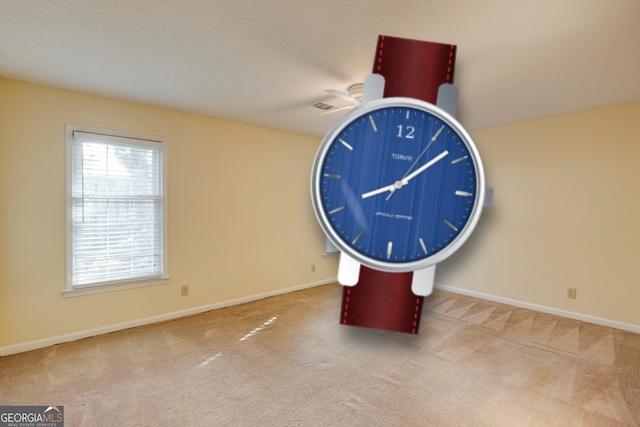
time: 8:08:05
